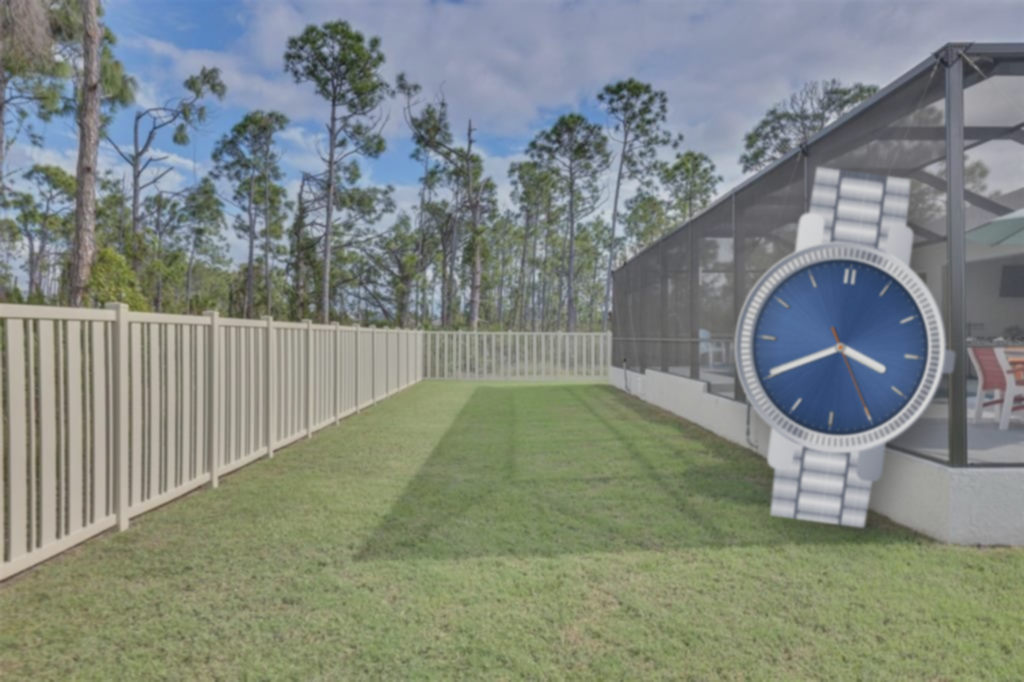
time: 3:40:25
